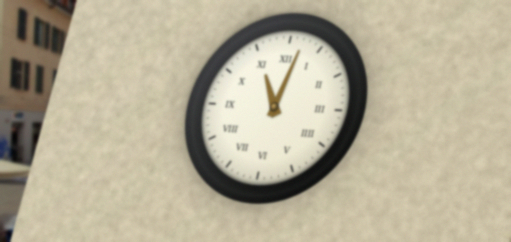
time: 11:02
